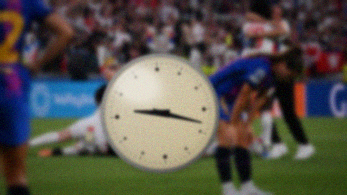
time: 9:18
